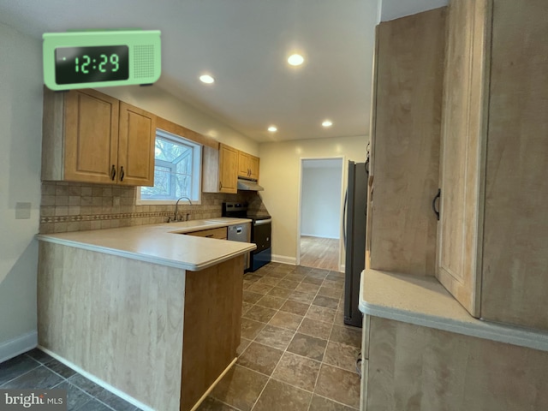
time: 12:29
